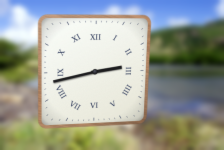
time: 2:43
